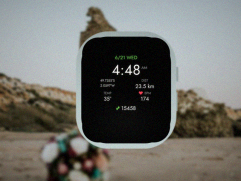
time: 4:48
